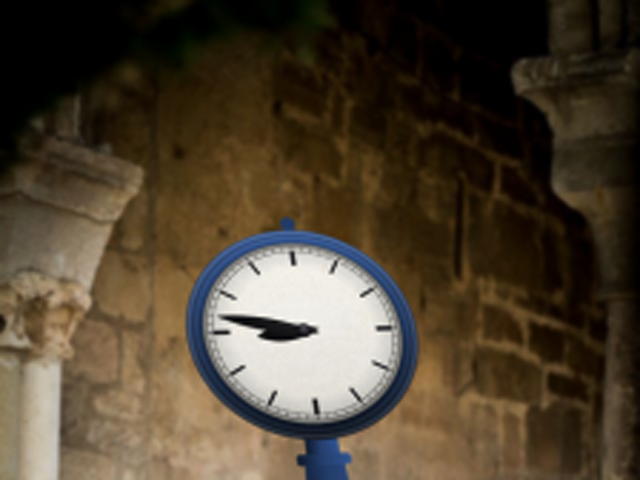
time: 8:47
